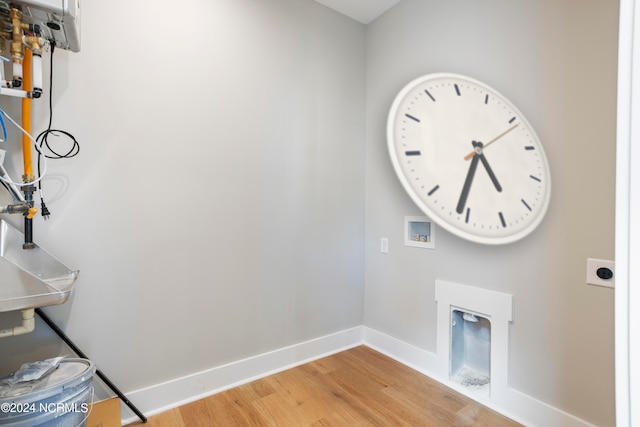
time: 5:36:11
